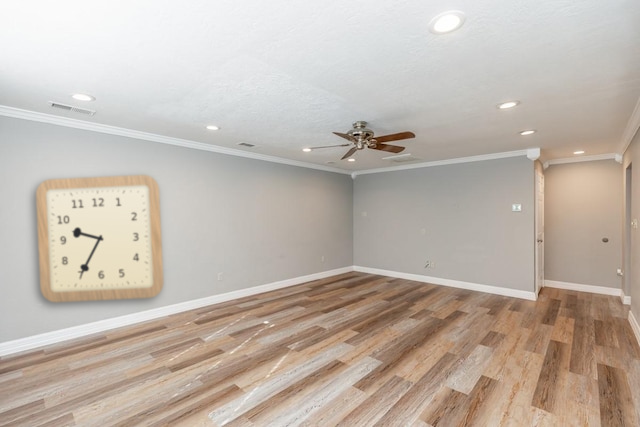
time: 9:35
